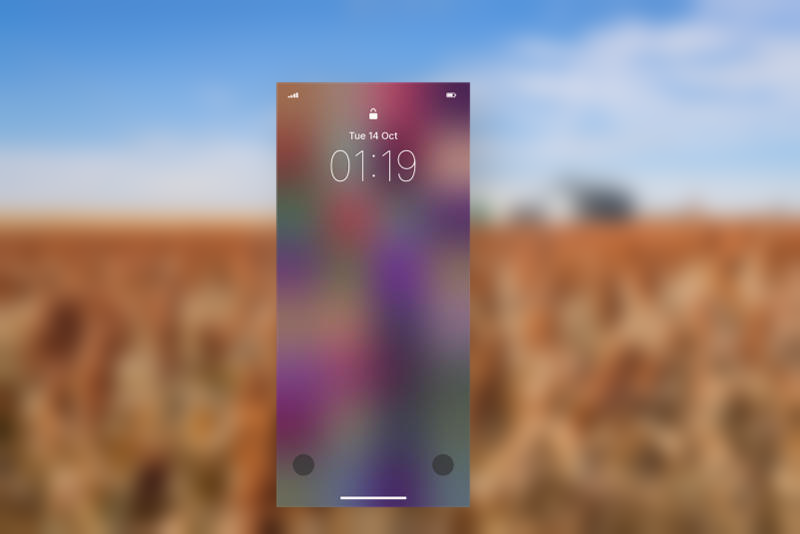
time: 1:19
